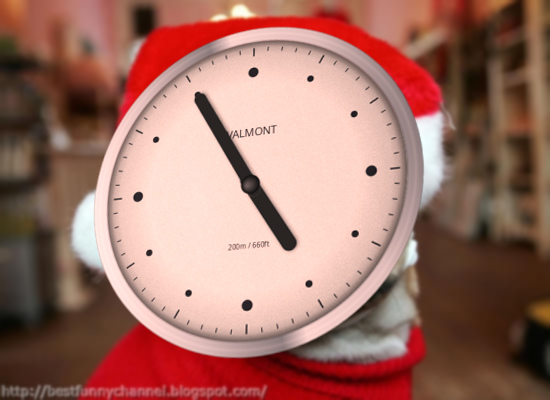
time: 4:55
